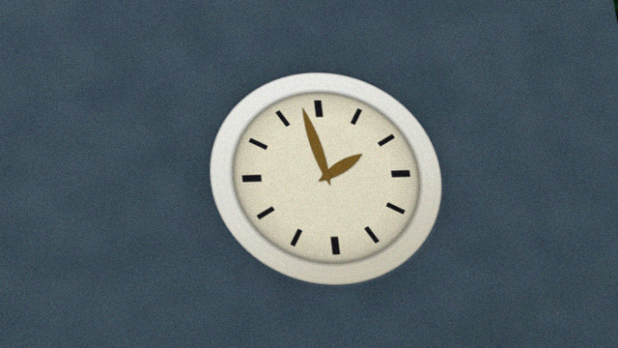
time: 1:58
